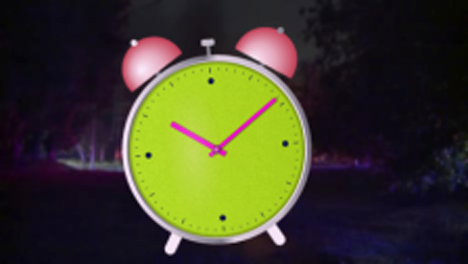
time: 10:09
